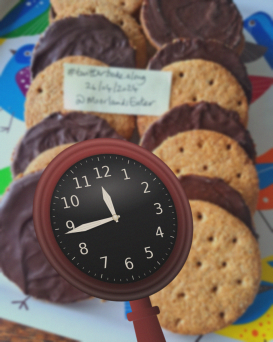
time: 11:44
